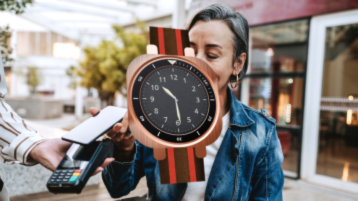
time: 10:29
